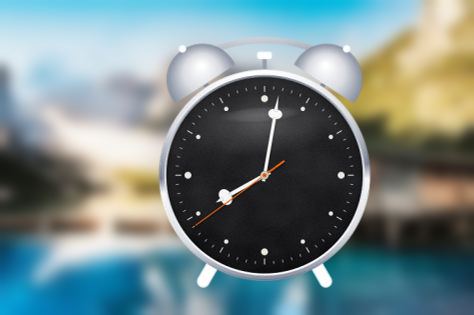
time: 8:01:39
